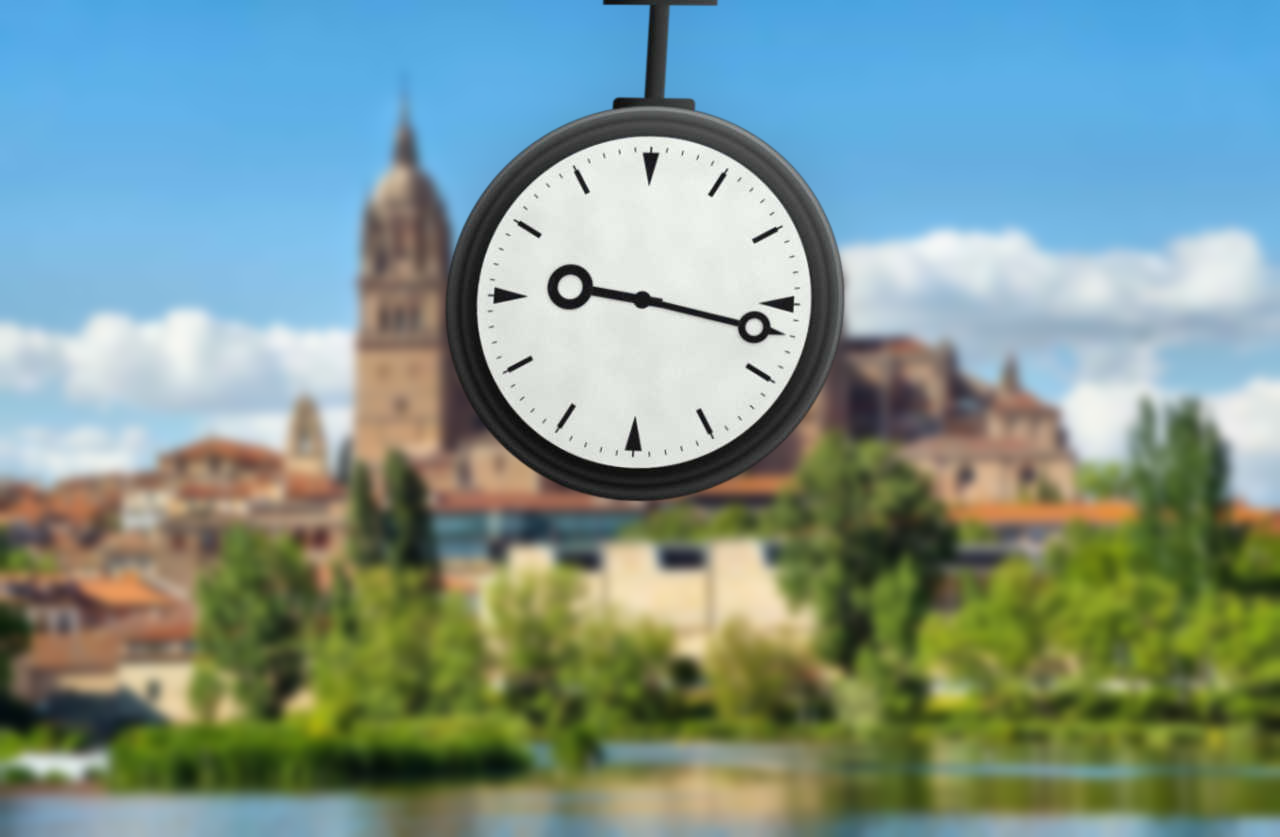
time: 9:17
